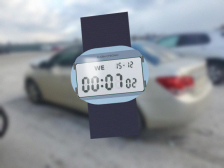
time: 0:07:02
